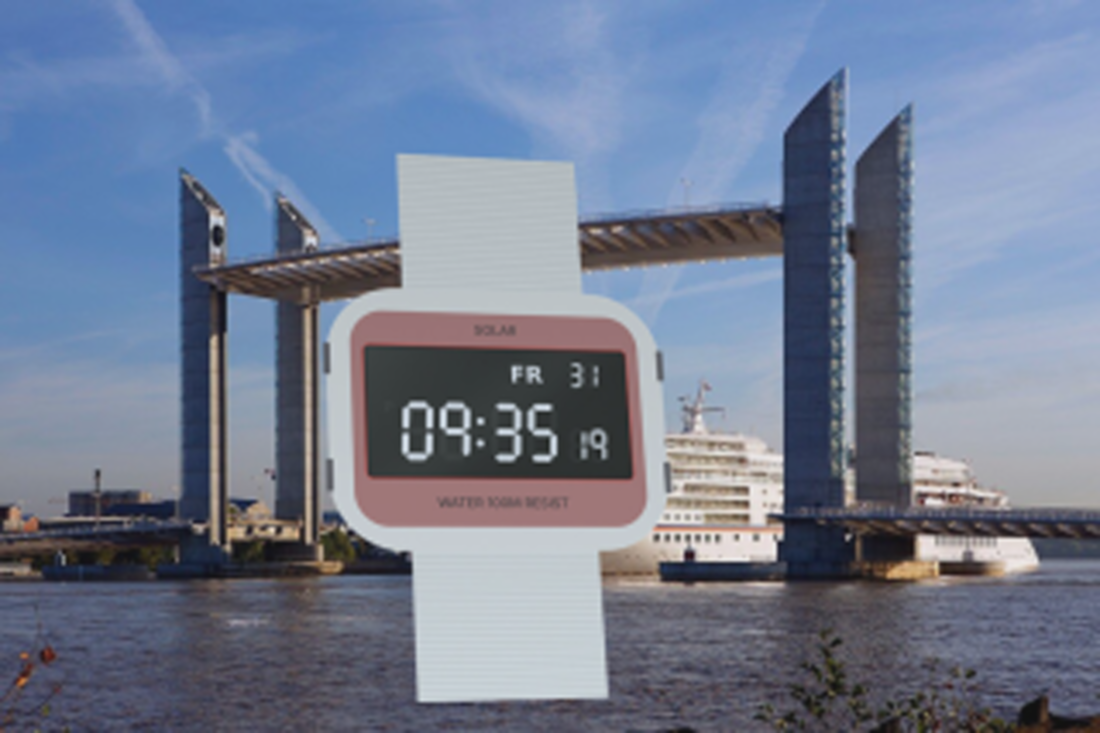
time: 9:35:19
